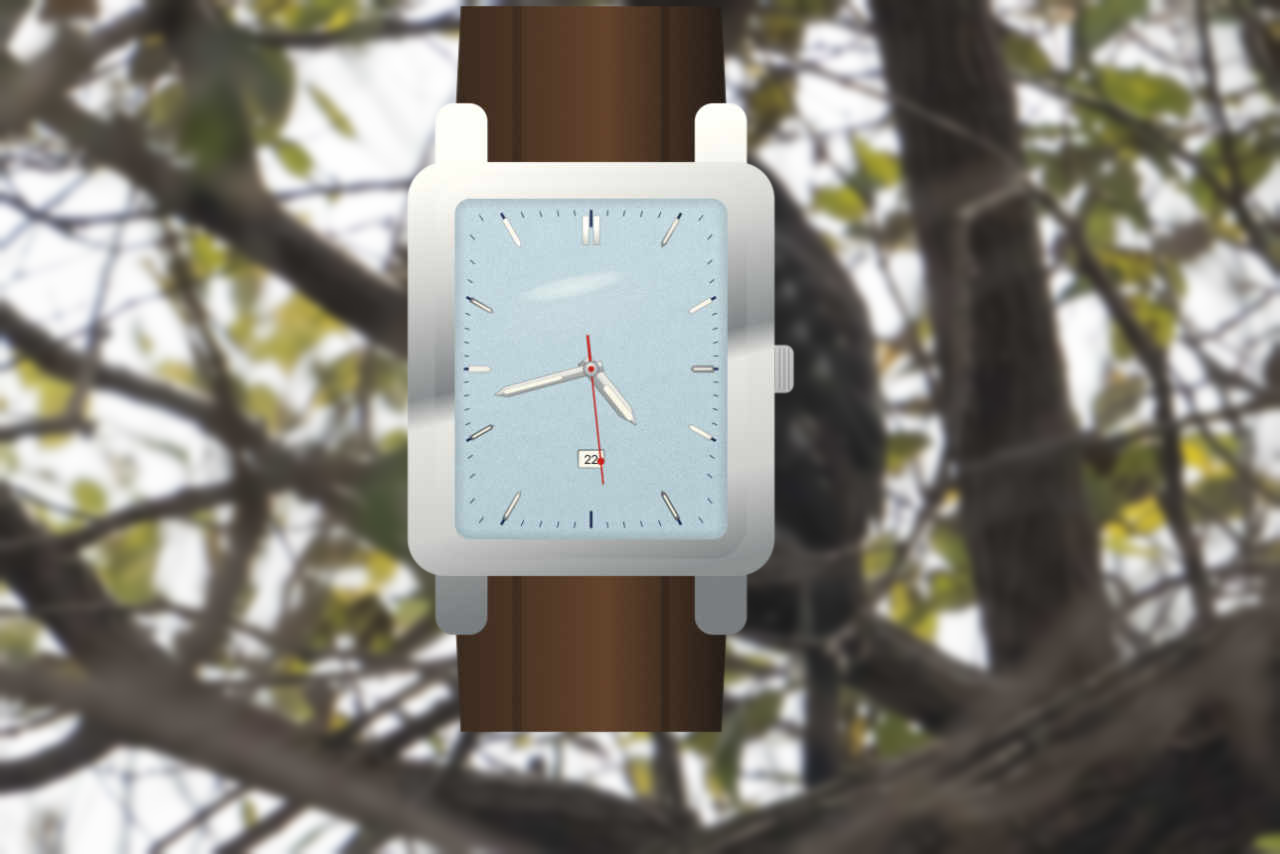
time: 4:42:29
